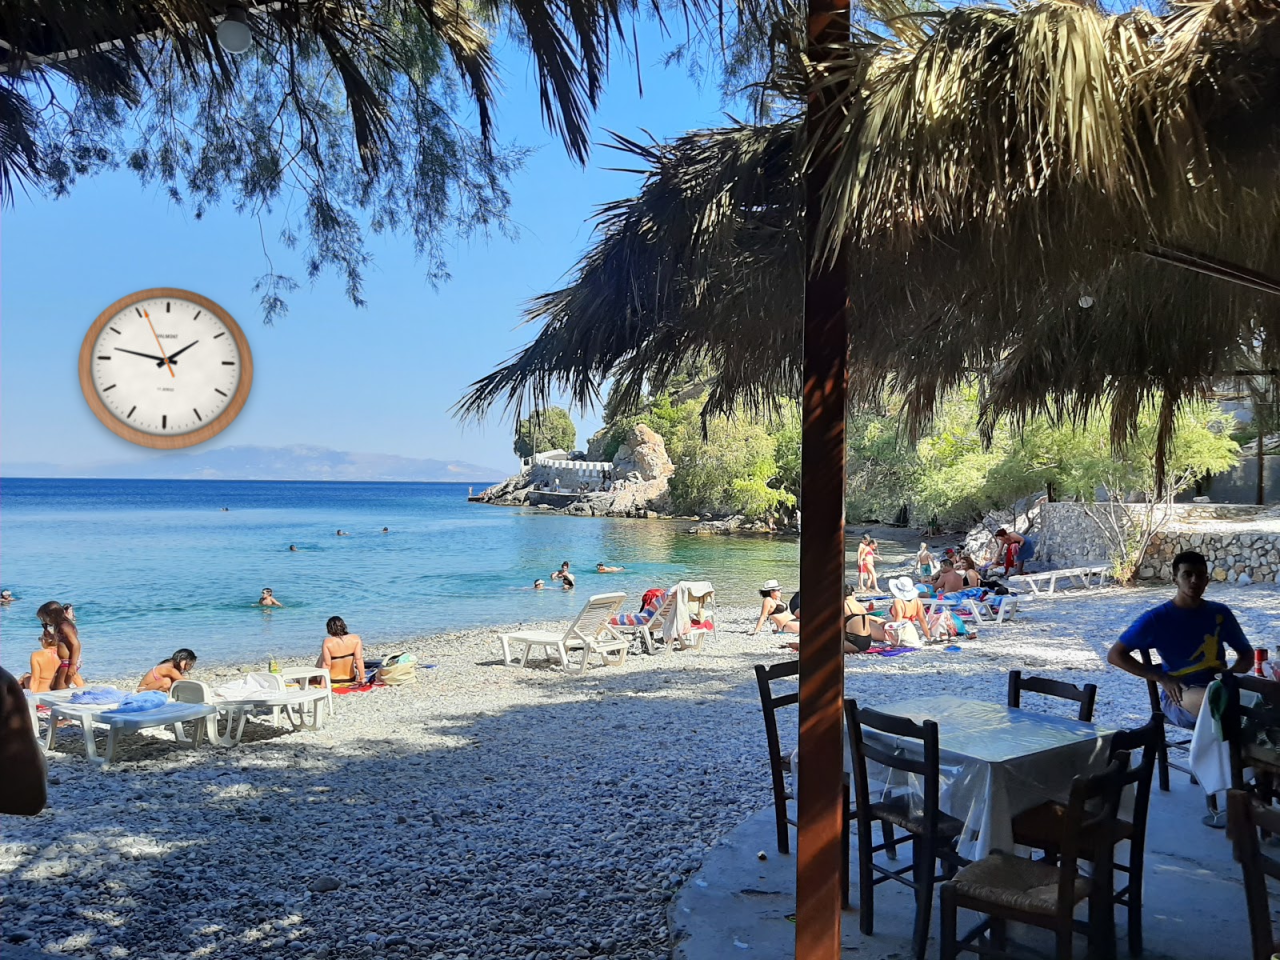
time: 1:46:56
